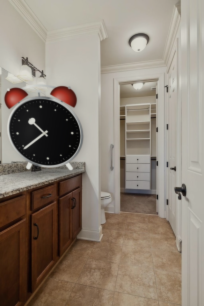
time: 10:39
